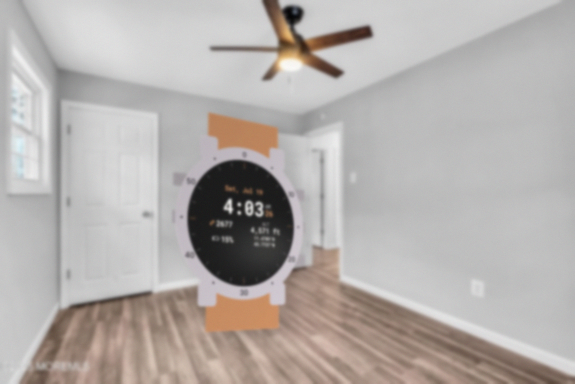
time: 4:03
